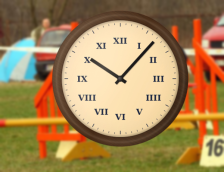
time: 10:07
